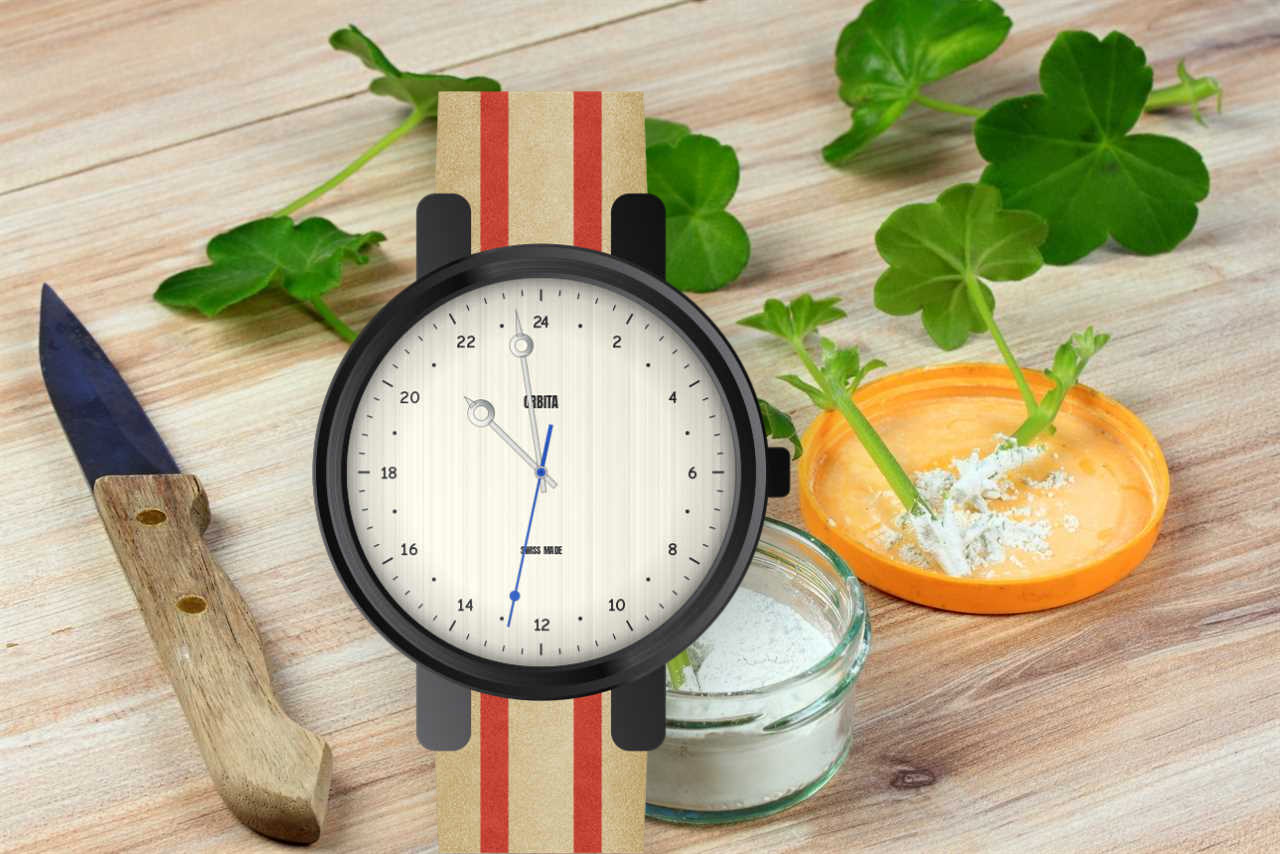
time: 20:58:32
